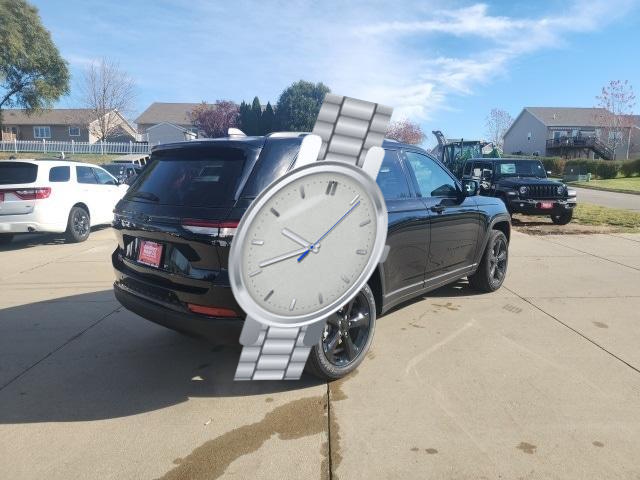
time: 9:41:06
